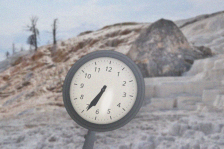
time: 6:34
